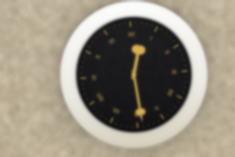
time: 12:29
